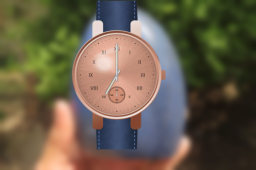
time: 7:00
